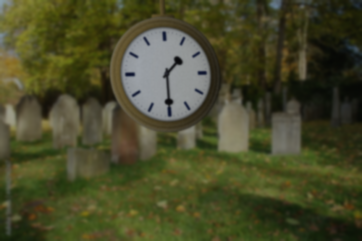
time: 1:30
